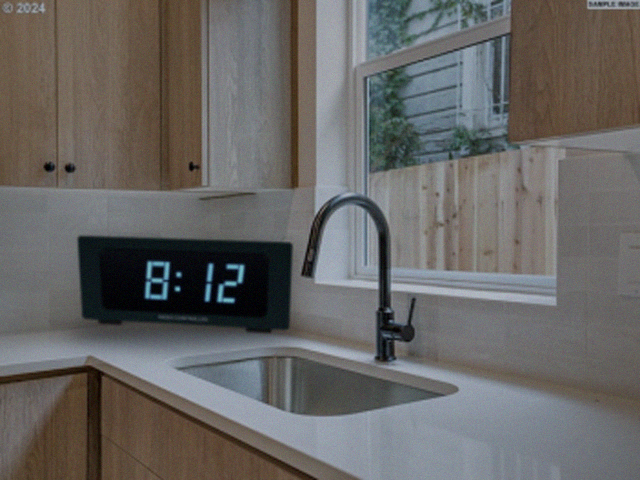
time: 8:12
